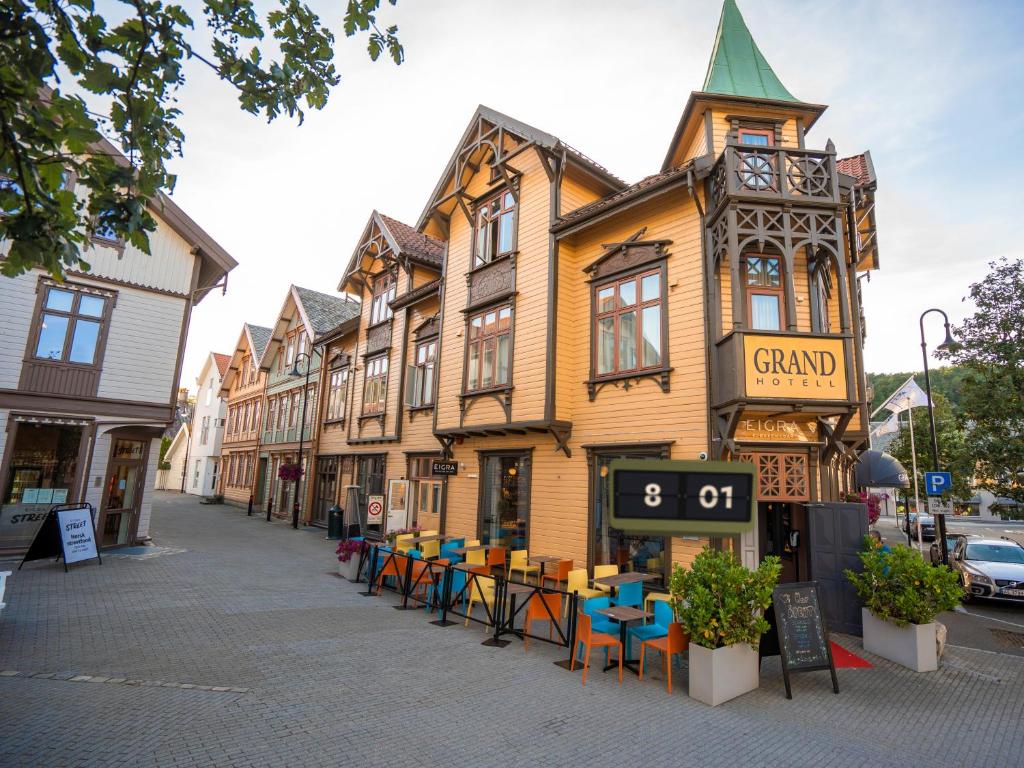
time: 8:01
